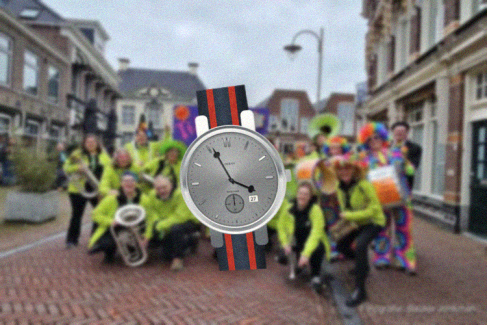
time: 3:56
